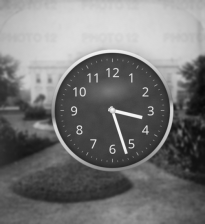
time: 3:27
